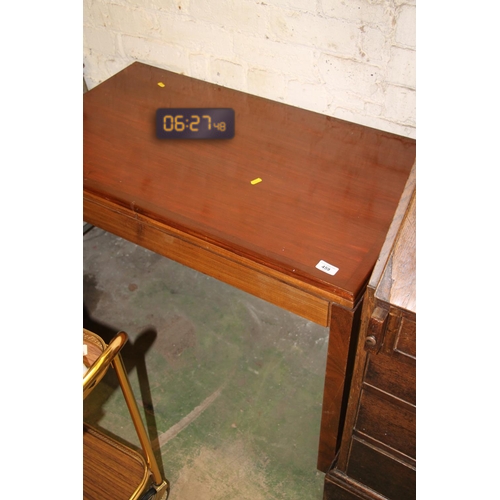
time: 6:27
